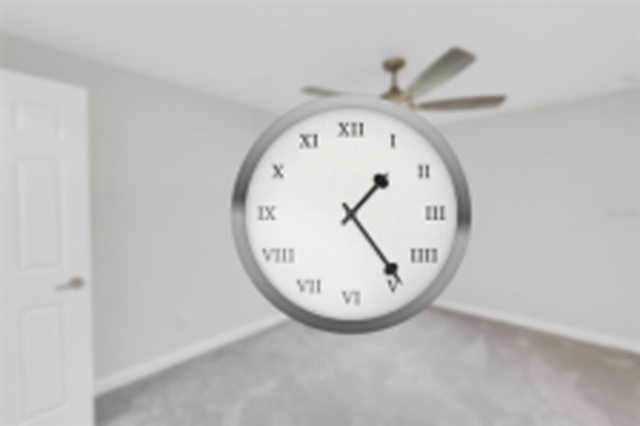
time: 1:24
